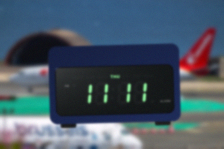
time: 11:11
